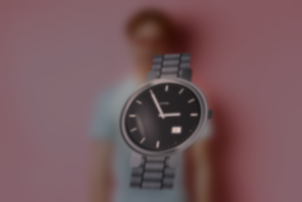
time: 2:55
